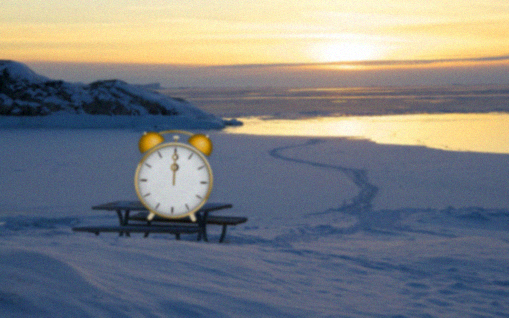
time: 12:00
